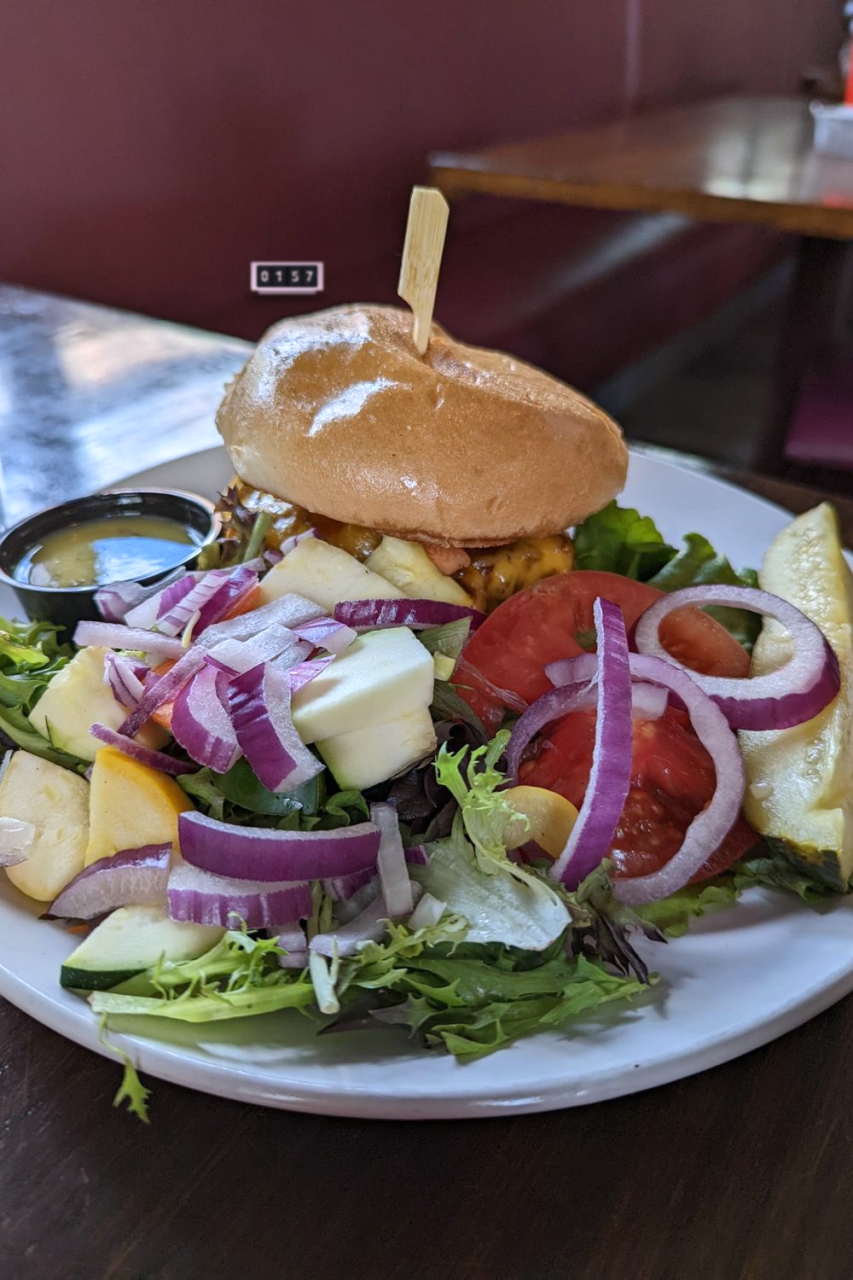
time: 1:57
